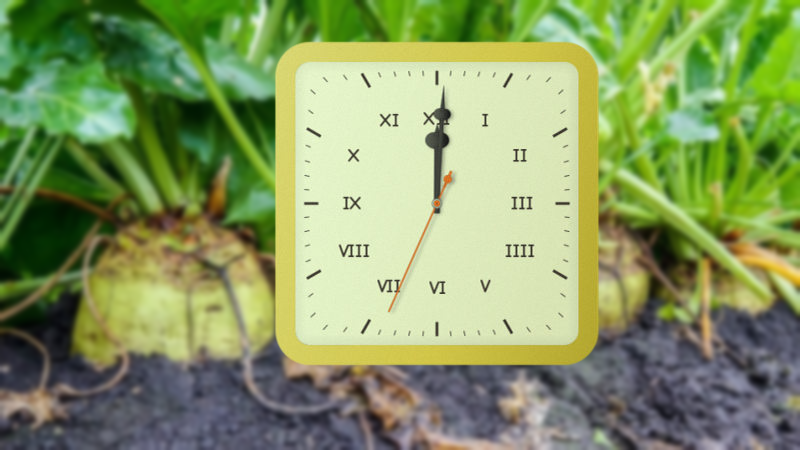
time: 12:00:34
